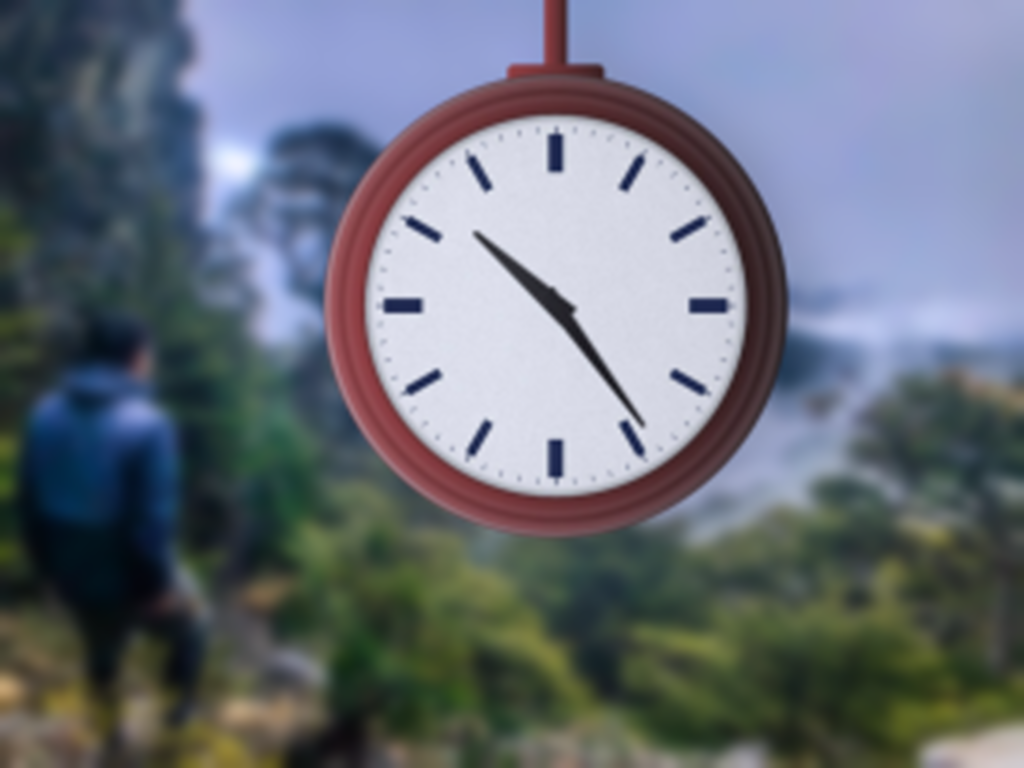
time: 10:24
